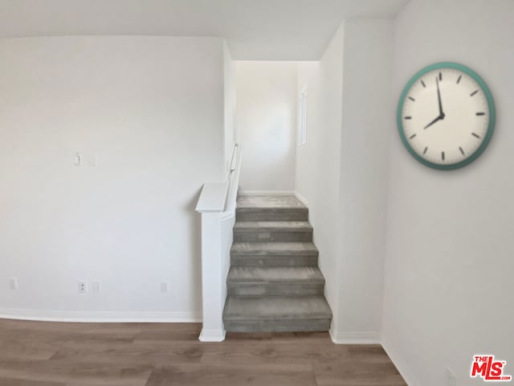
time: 7:59
